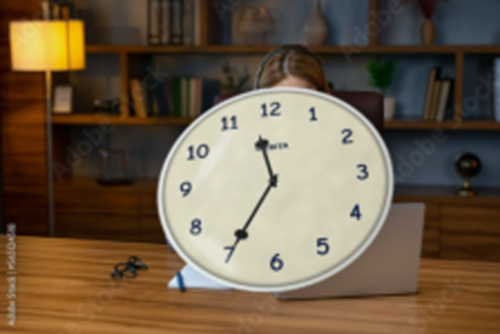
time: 11:35
